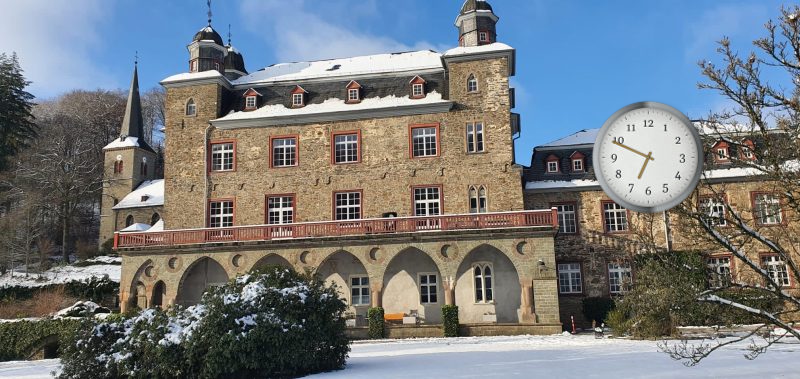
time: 6:49
